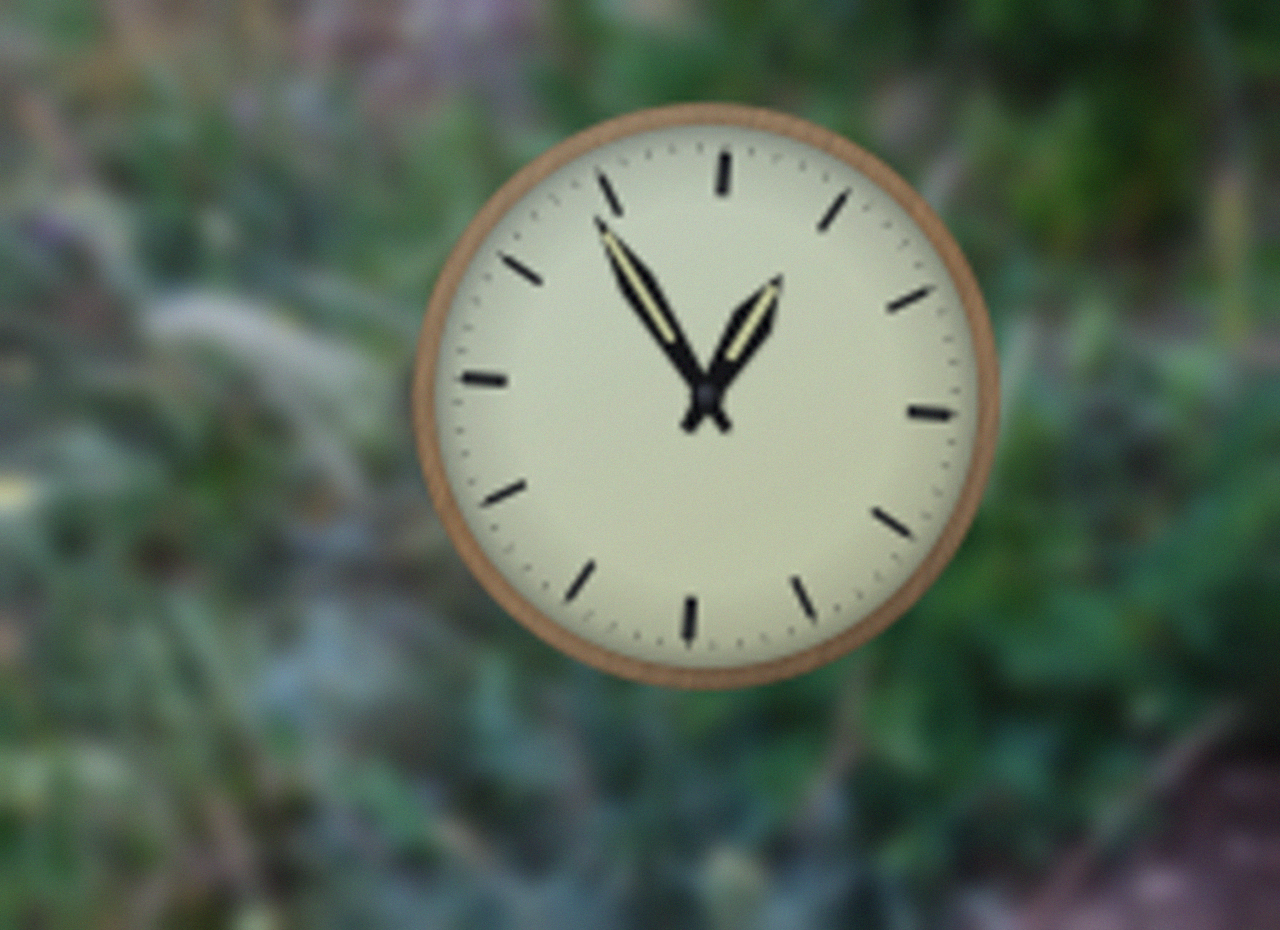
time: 12:54
